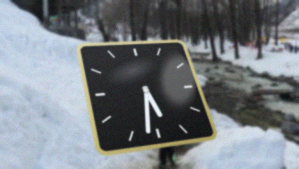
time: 5:32
